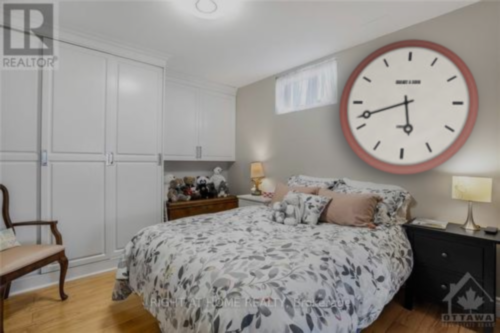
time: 5:42
